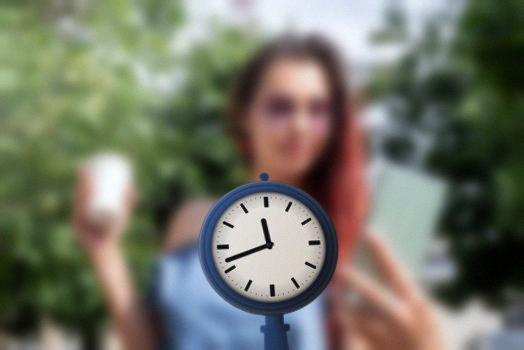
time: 11:42
